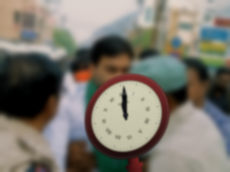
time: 12:01
